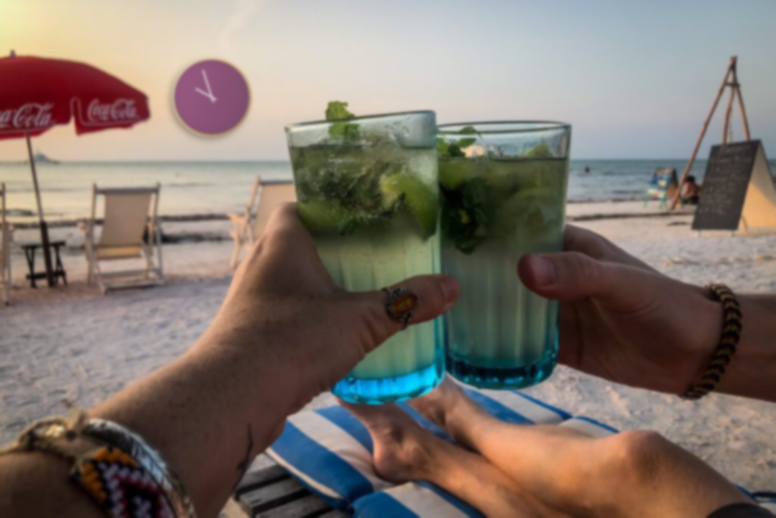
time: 9:57
